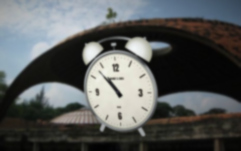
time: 10:53
